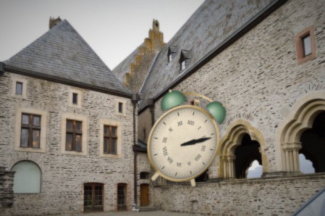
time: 2:11
